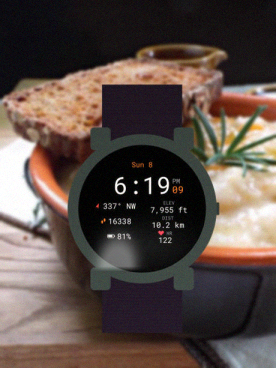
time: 6:19:09
